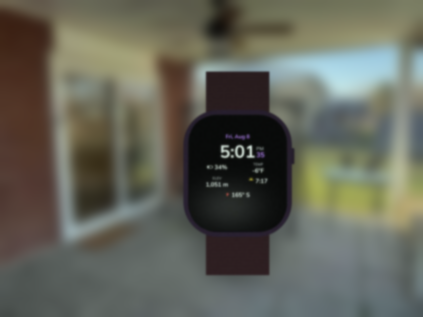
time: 5:01
